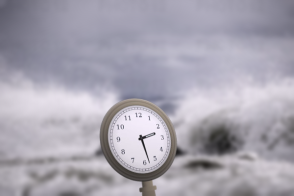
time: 2:28
